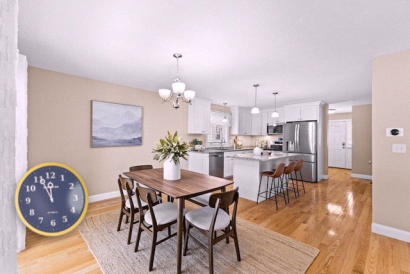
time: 11:56
